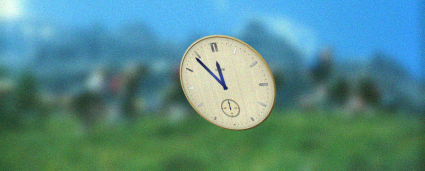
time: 11:54
